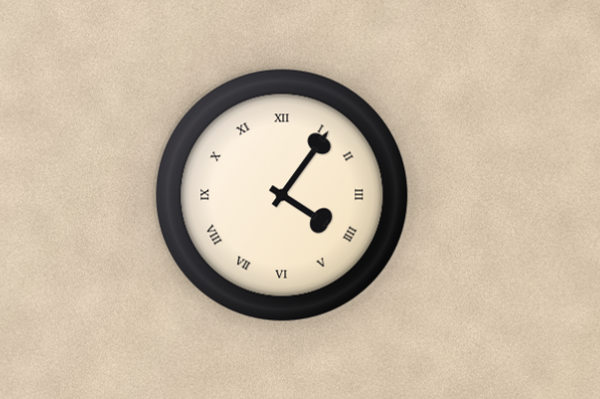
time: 4:06
